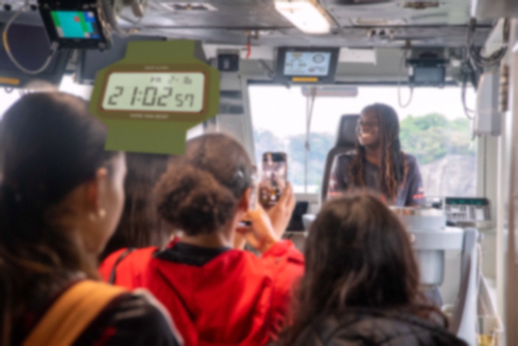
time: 21:02:57
